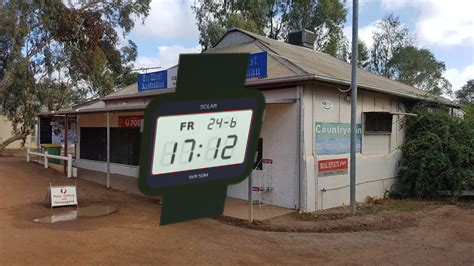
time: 17:12
